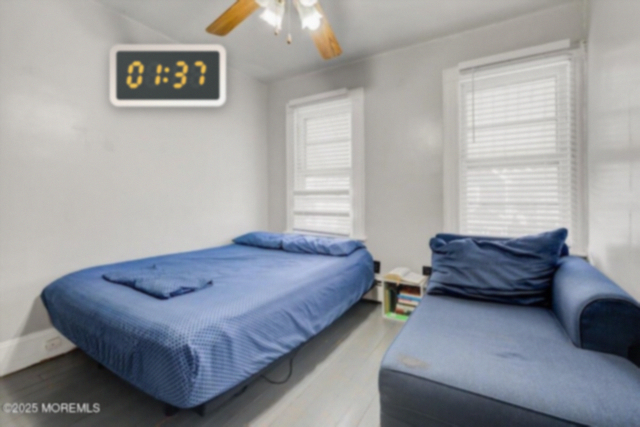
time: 1:37
